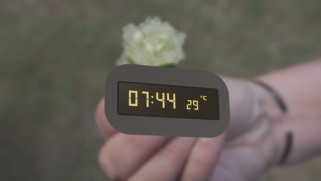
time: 7:44
